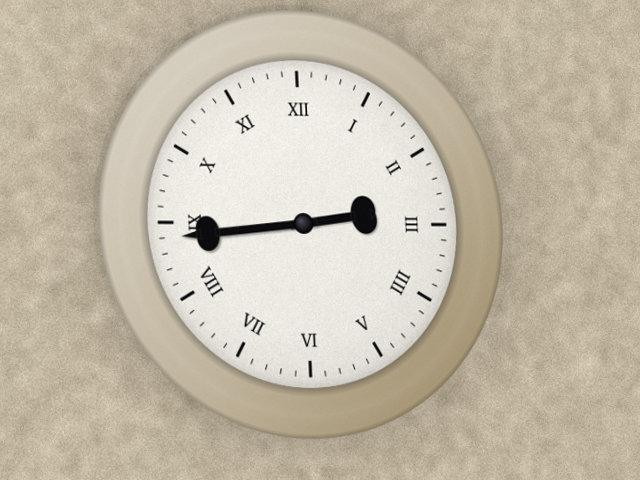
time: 2:44
